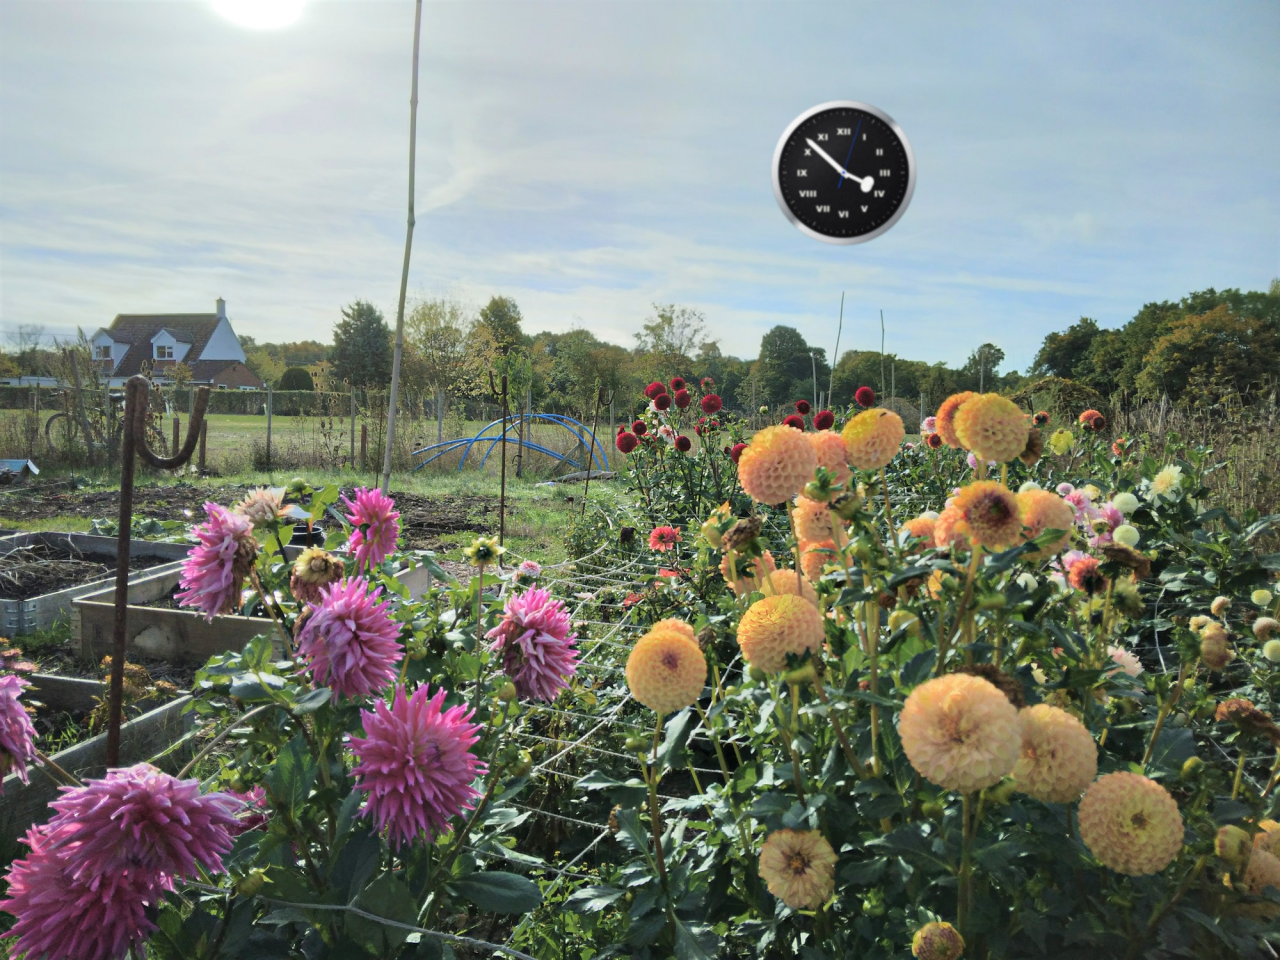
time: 3:52:03
